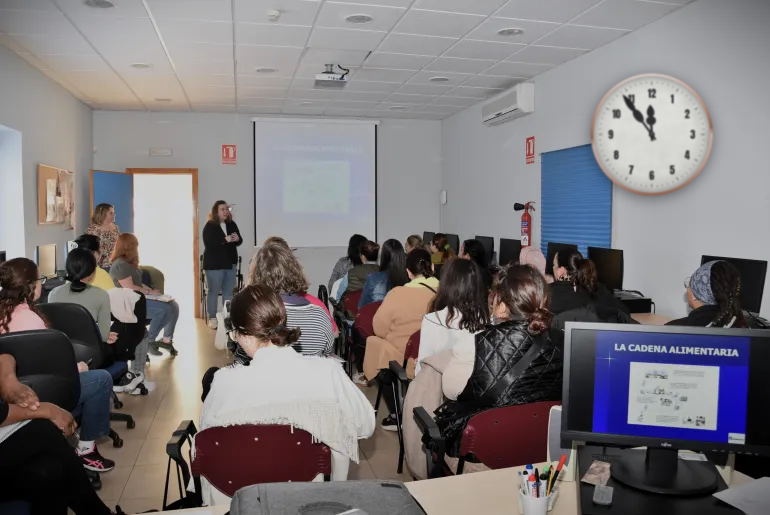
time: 11:54
